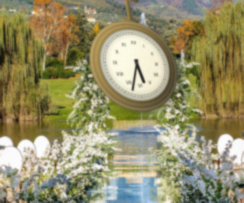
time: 5:33
